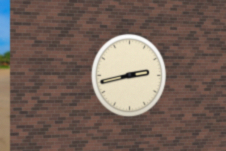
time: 2:43
